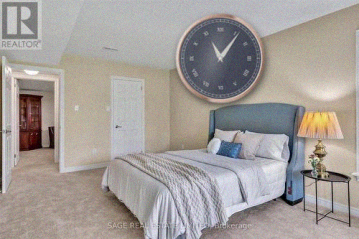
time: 11:06
